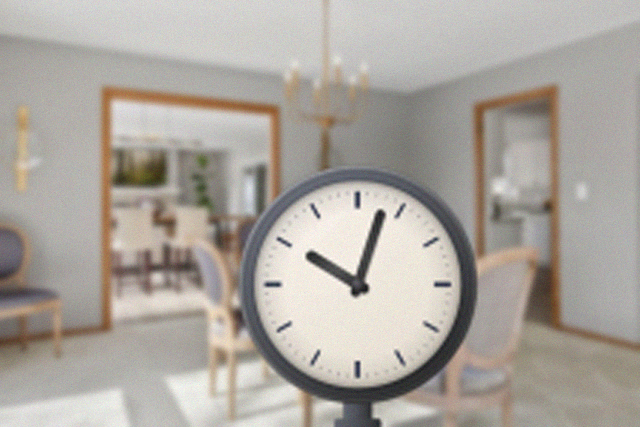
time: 10:03
